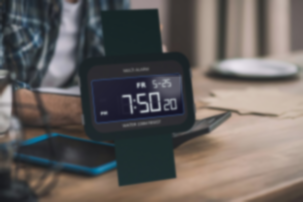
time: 7:50
